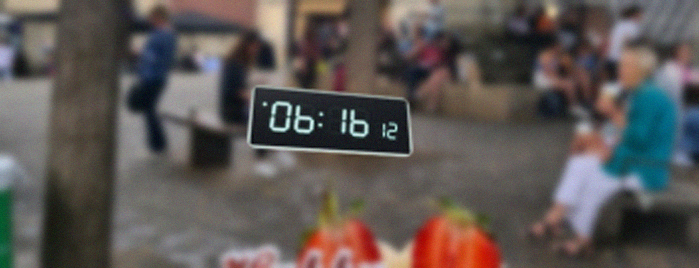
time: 6:16:12
